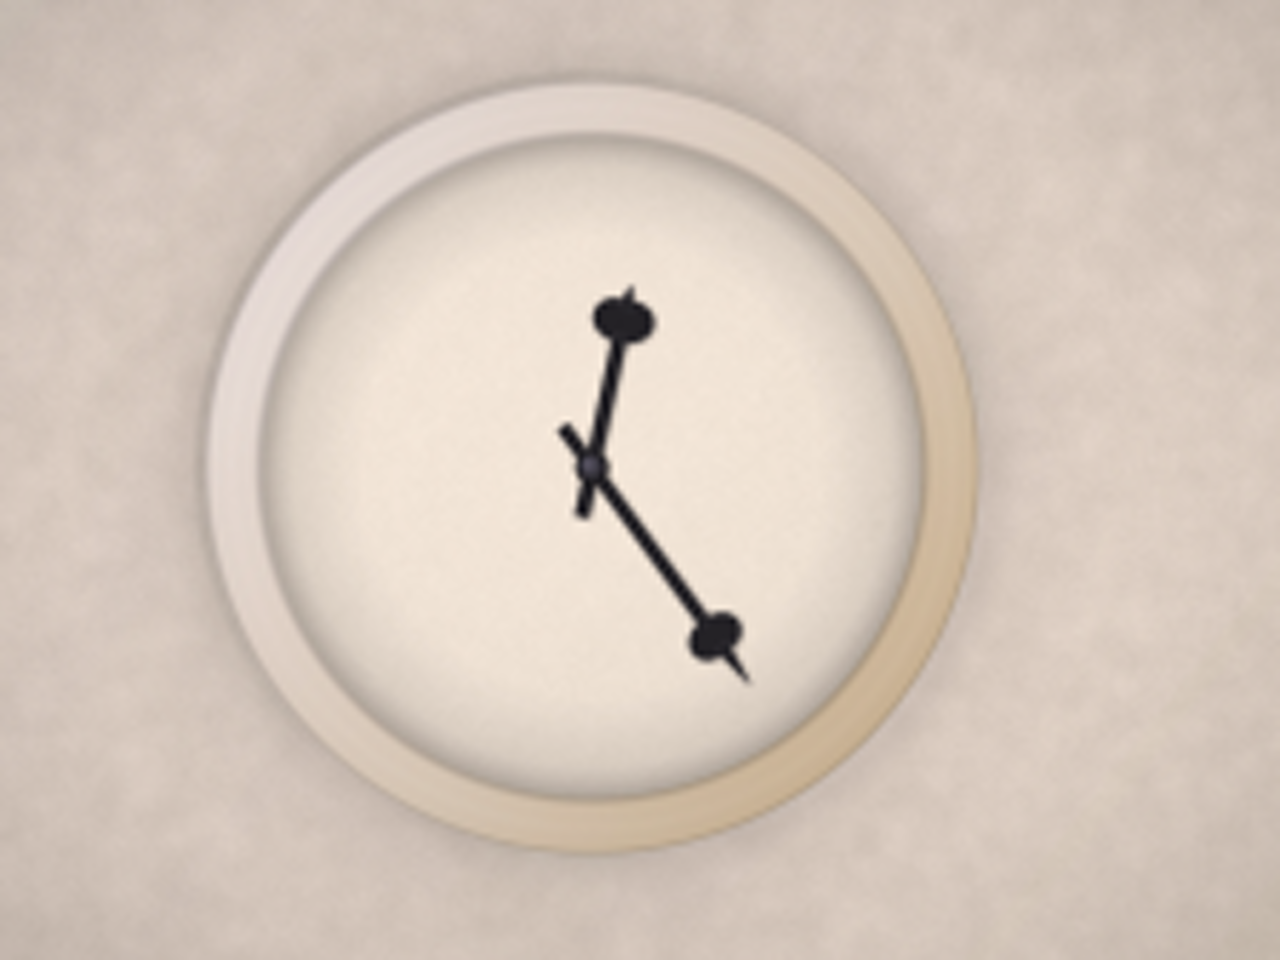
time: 12:24
